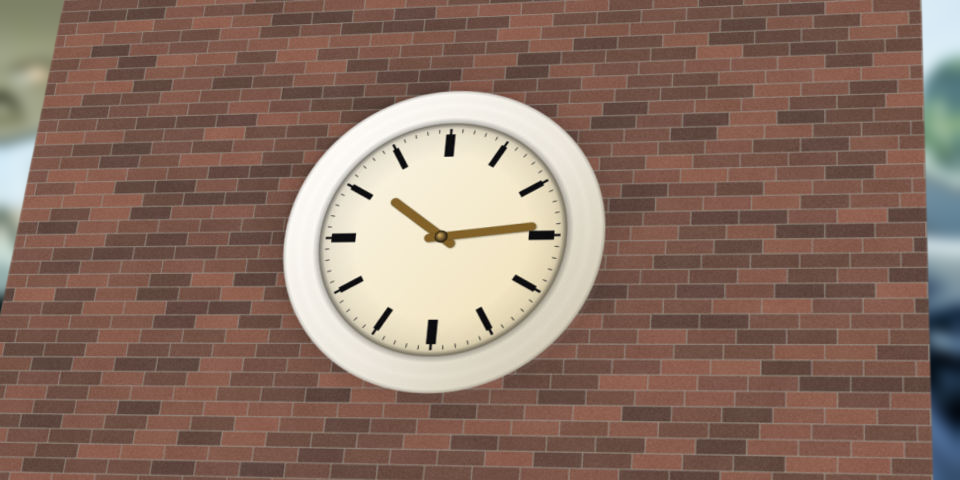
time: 10:14
